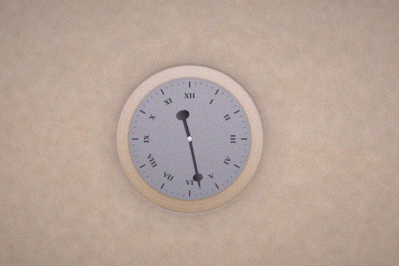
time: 11:28
